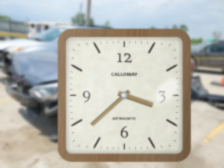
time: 3:38
